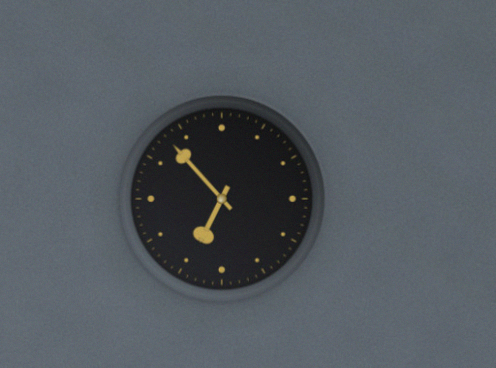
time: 6:53
